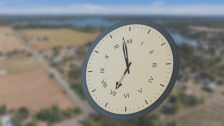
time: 6:58
